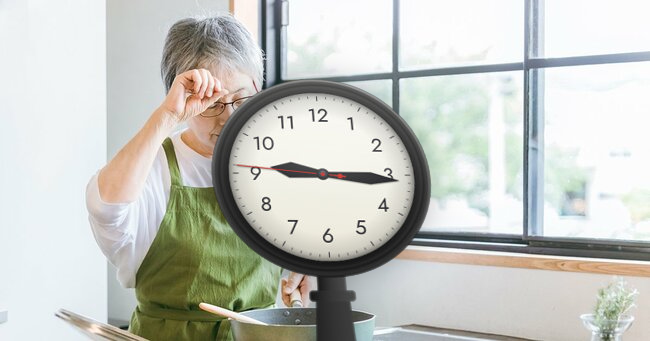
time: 9:15:46
